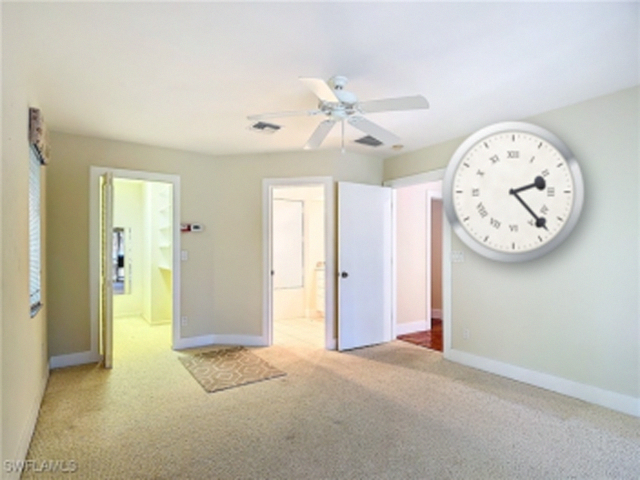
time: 2:23
